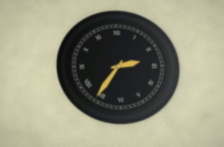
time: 2:36
